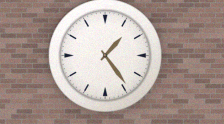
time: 1:24
